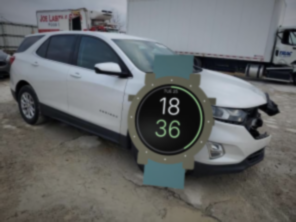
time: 18:36
